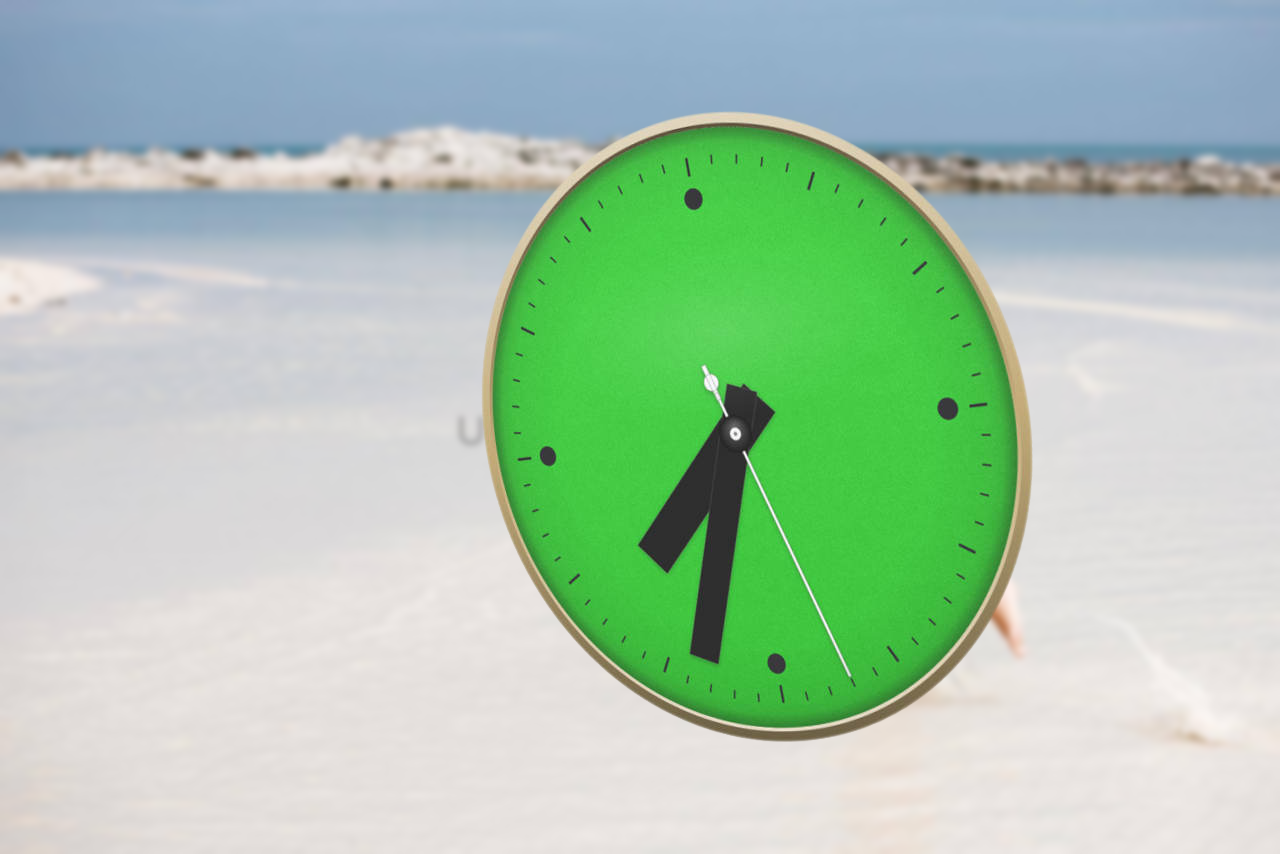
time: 7:33:27
